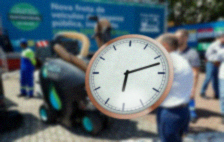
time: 6:12
